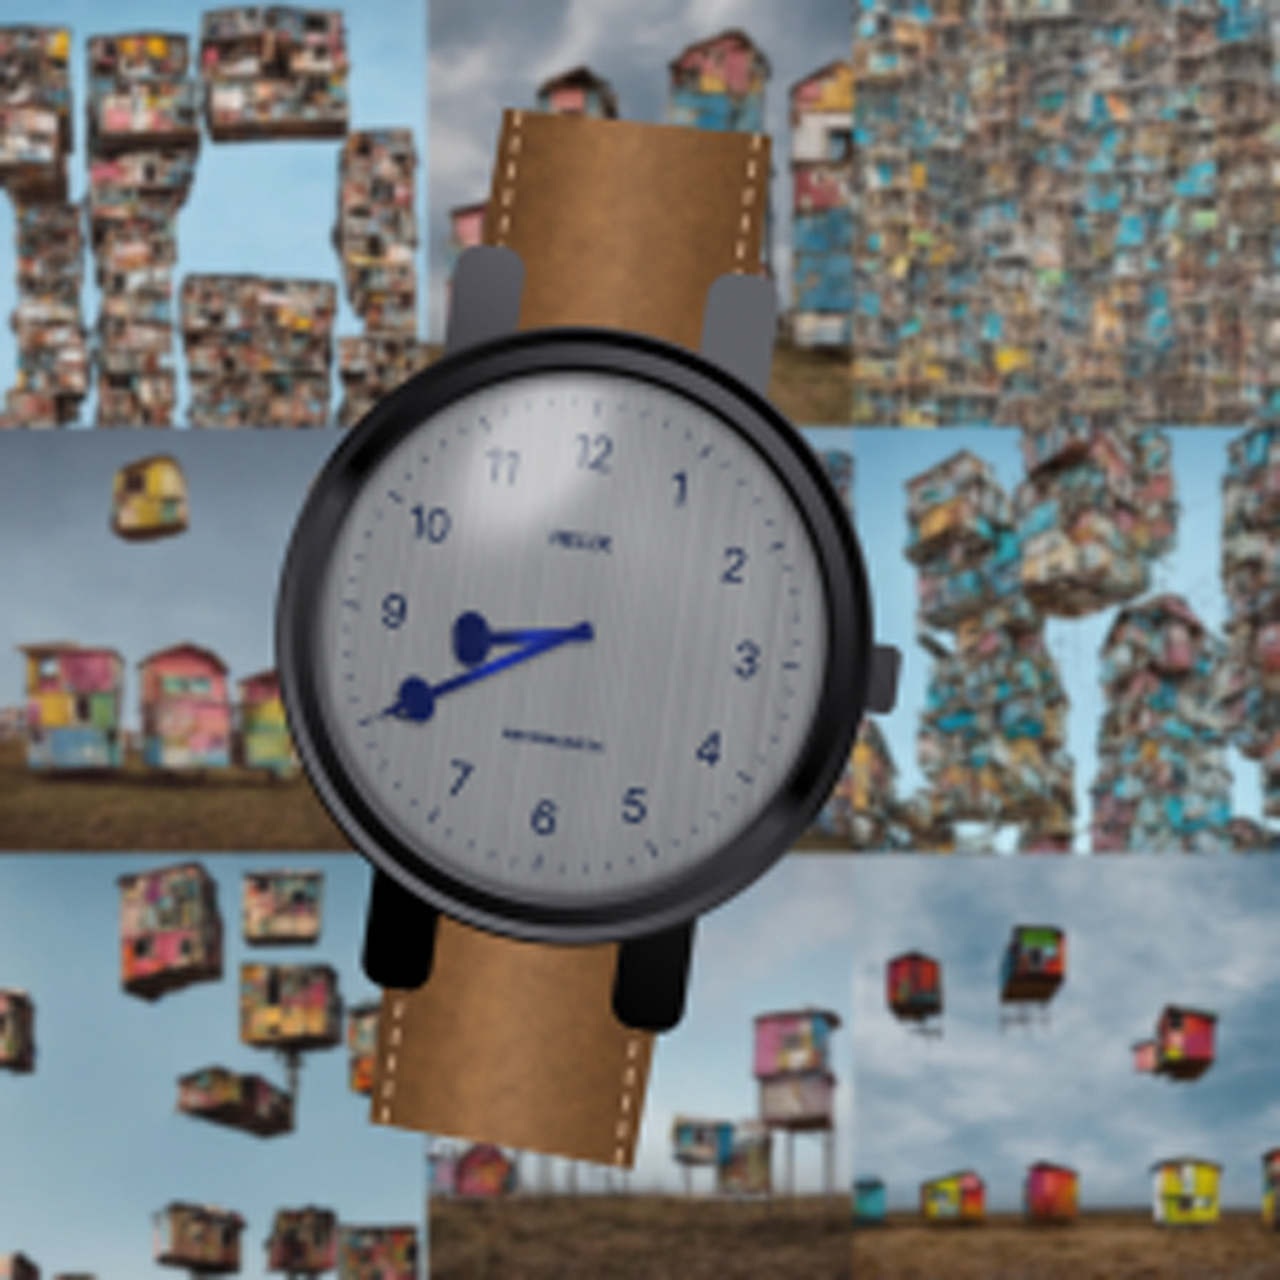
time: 8:40
